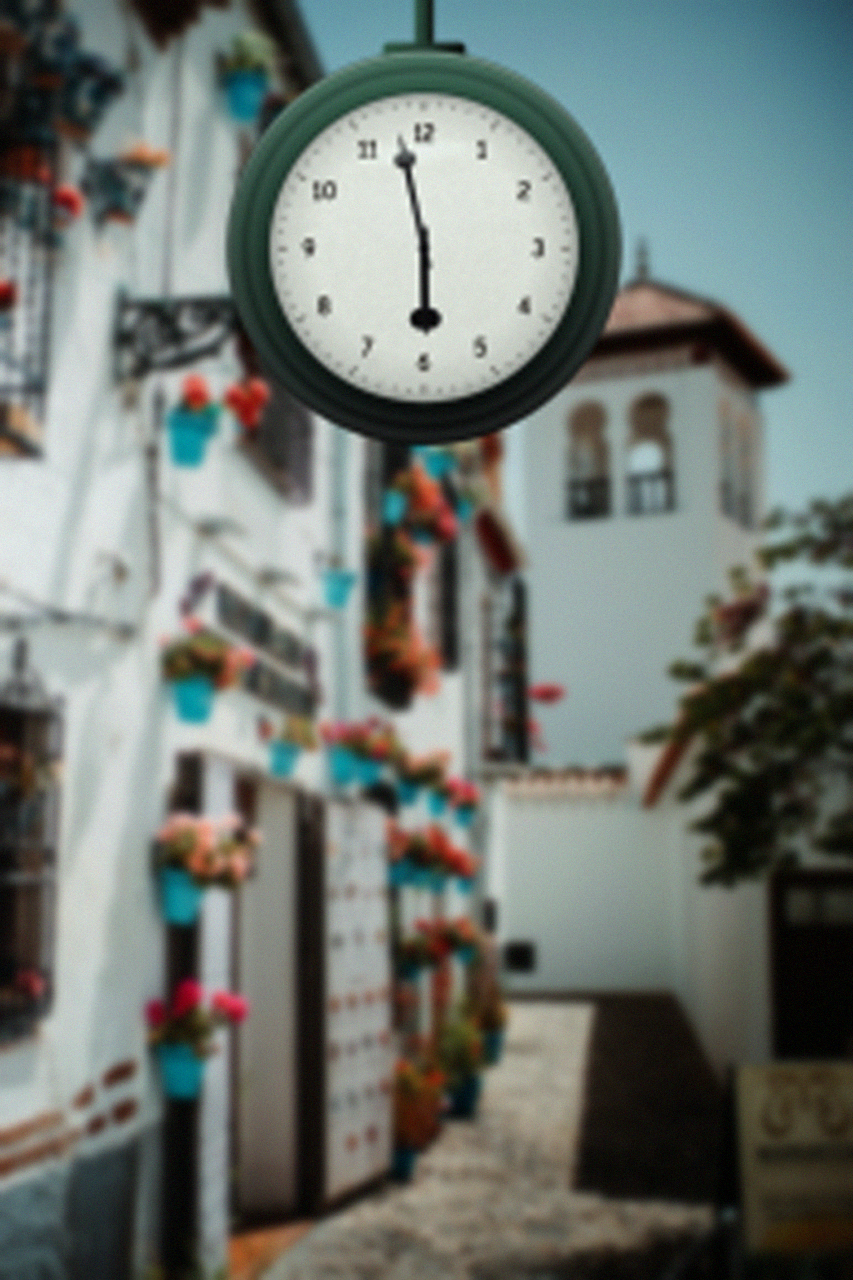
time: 5:58
